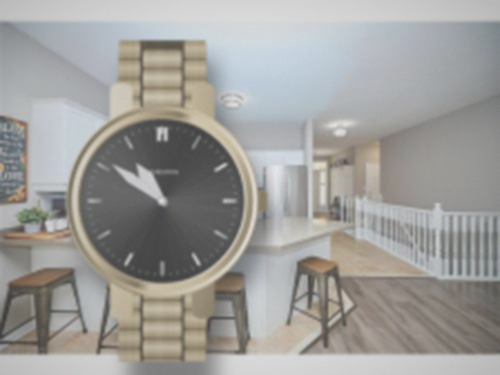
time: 10:51
